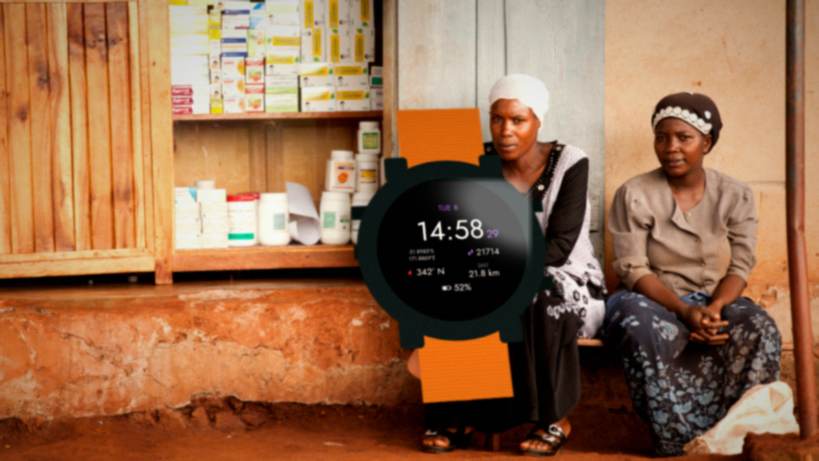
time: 14:58:29
